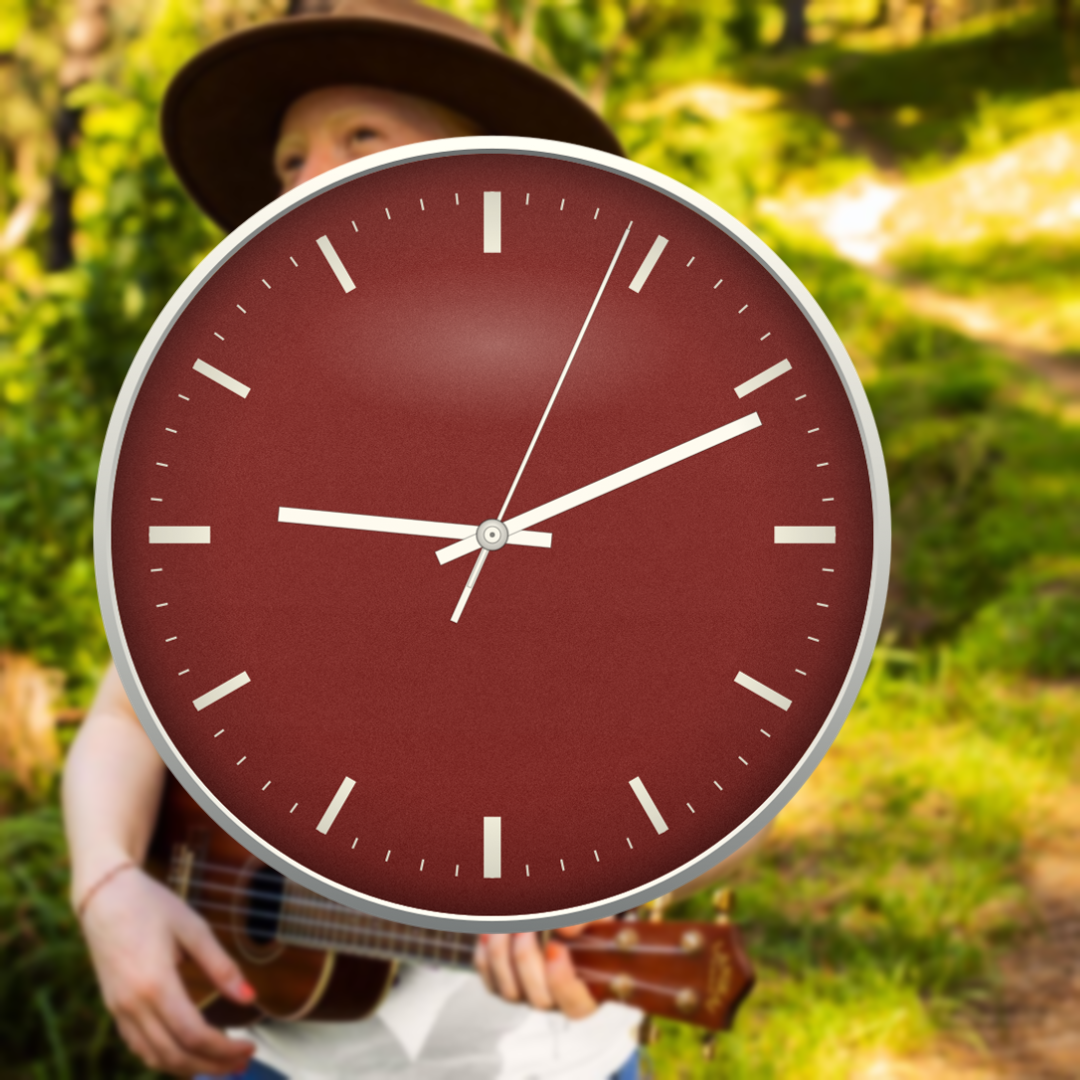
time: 9:11:04
